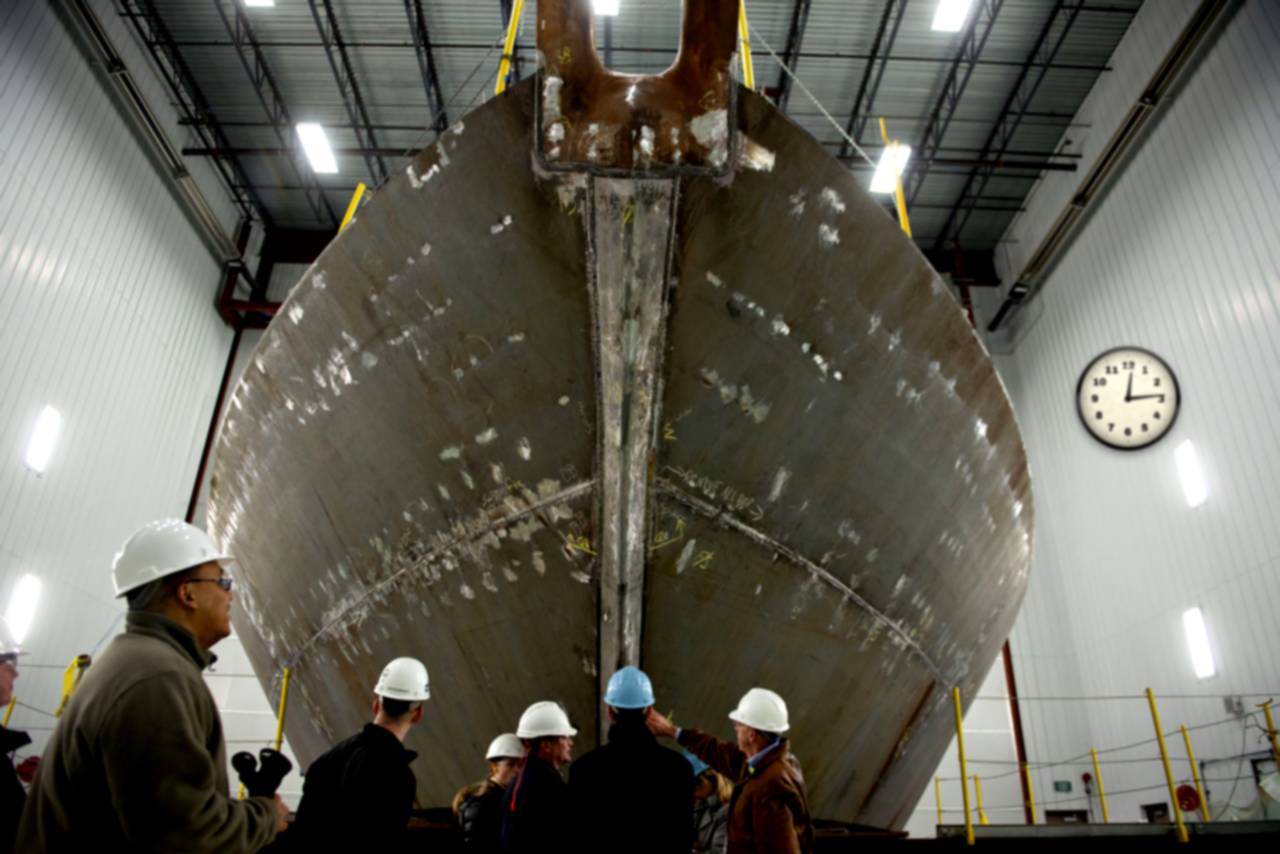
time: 12:14
